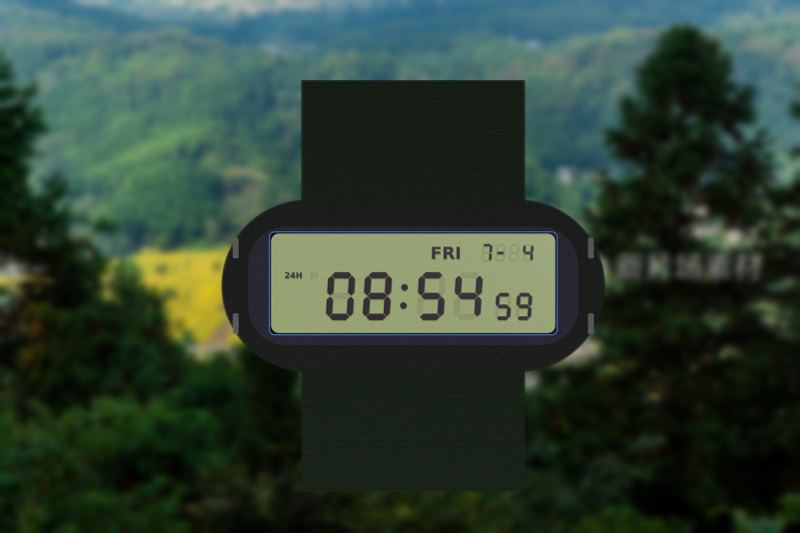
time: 8:54:59
